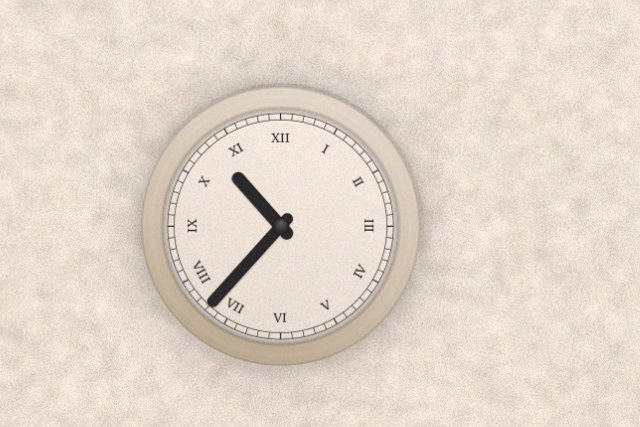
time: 10:37
